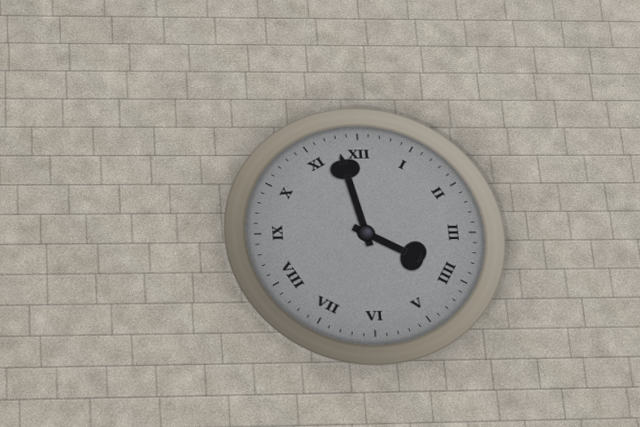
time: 3:58
